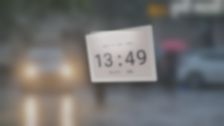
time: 13:49
